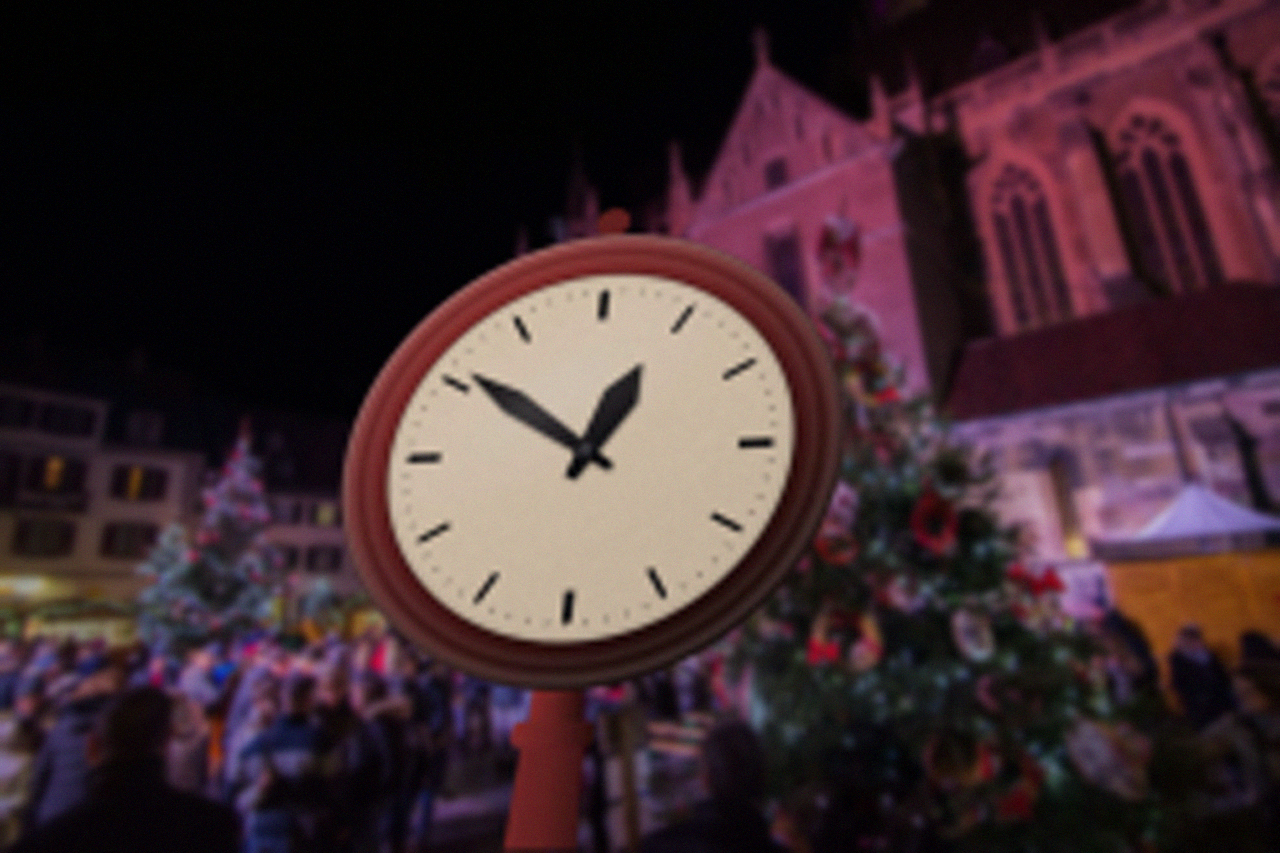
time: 12:51
